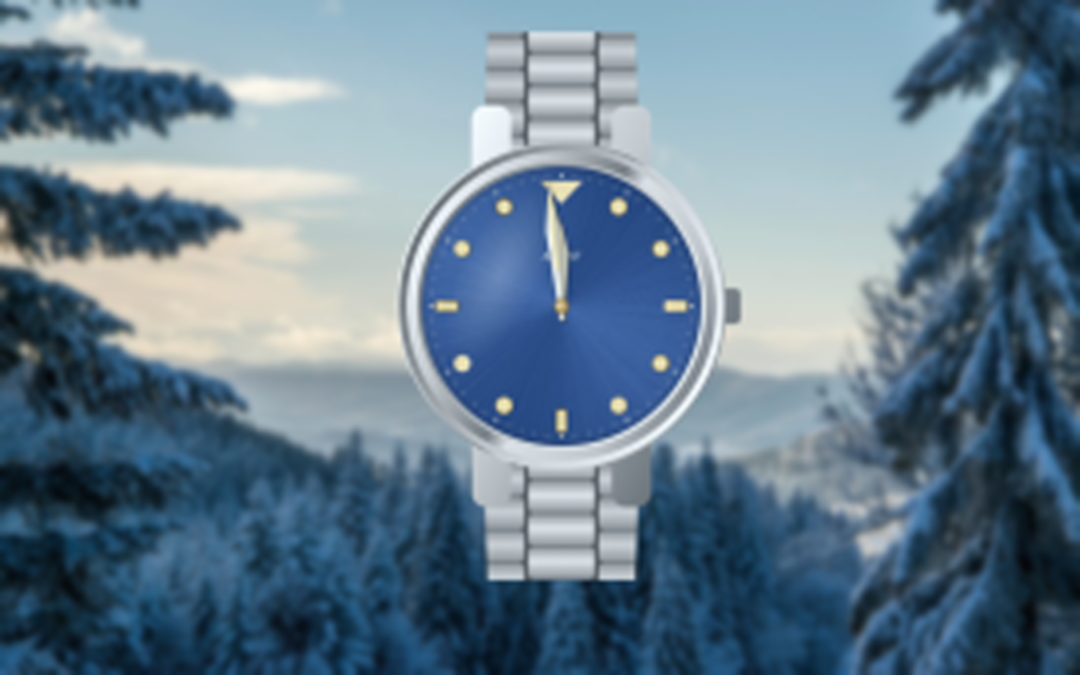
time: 11:59
